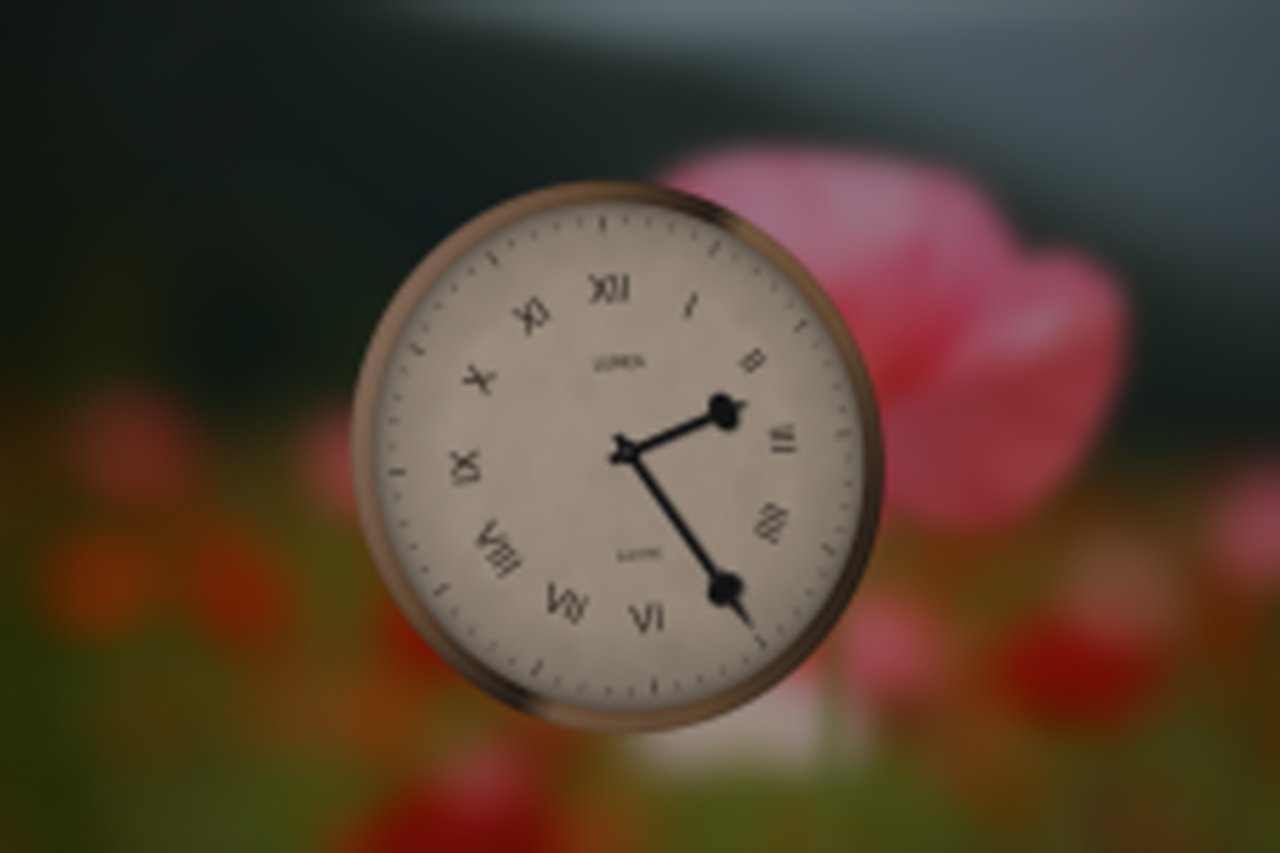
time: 2:25
